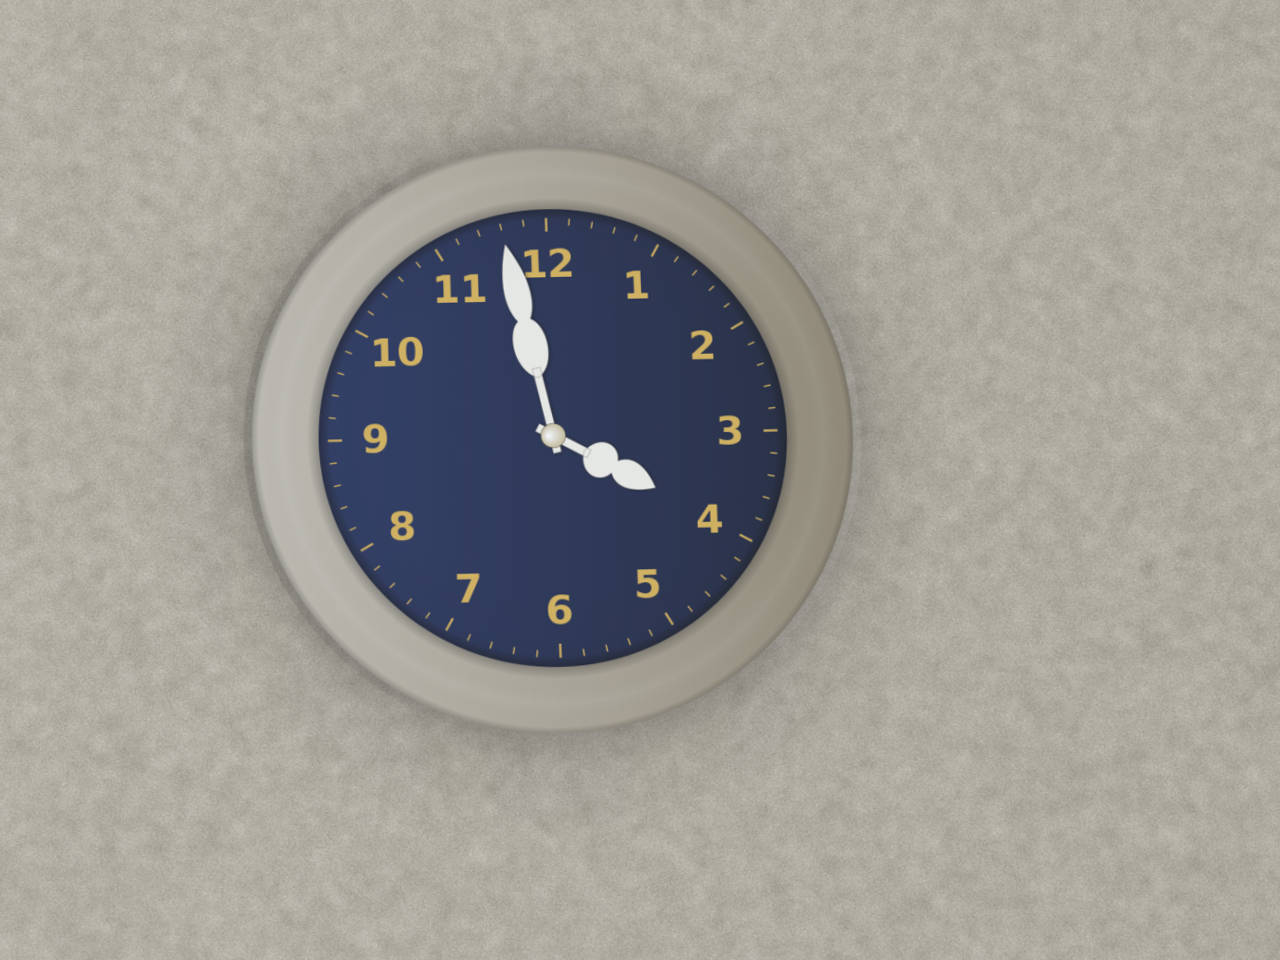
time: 3:58
